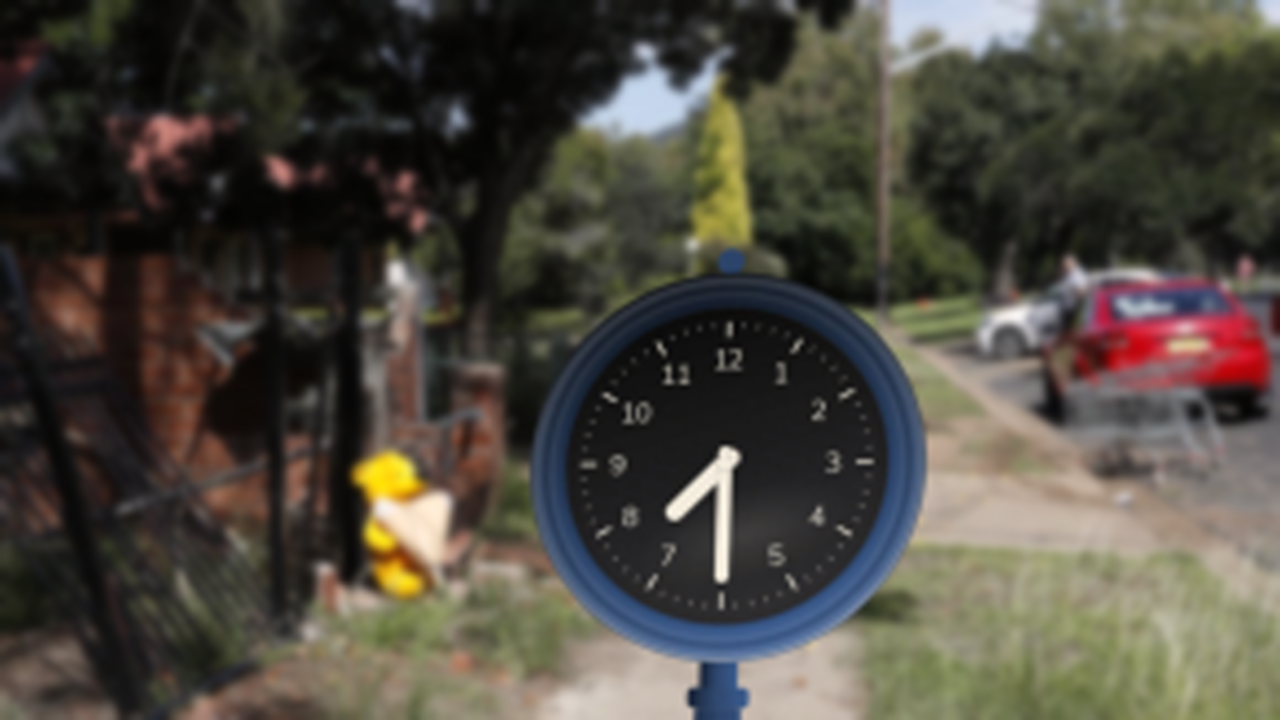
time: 7:30
